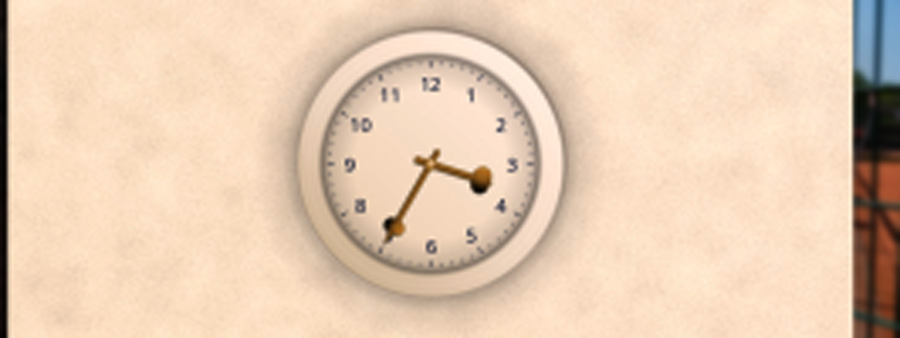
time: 3:35
